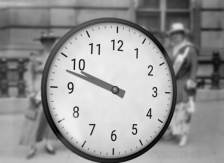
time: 9:48
